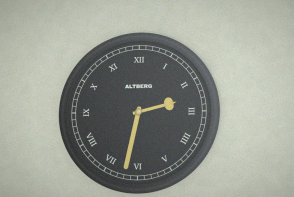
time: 2:32
